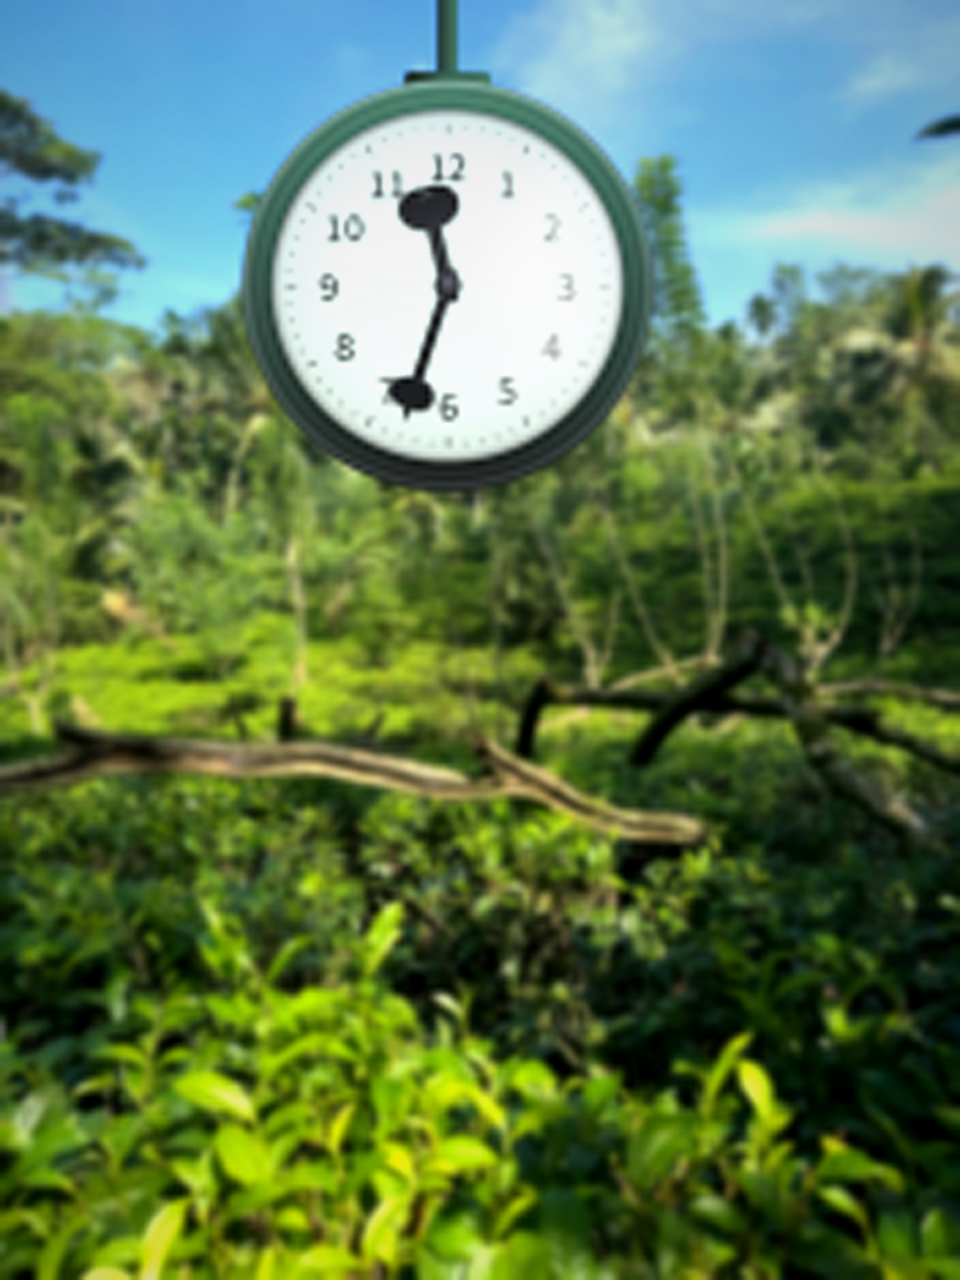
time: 11:33
